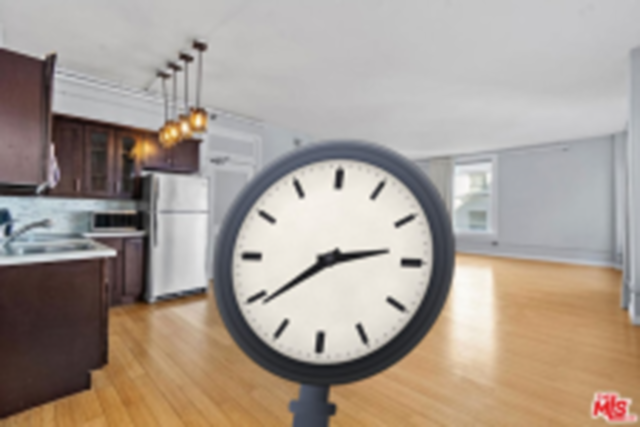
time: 2:39
